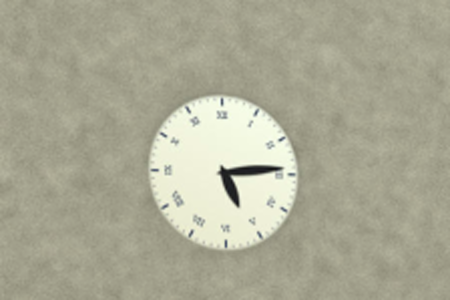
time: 5:14
